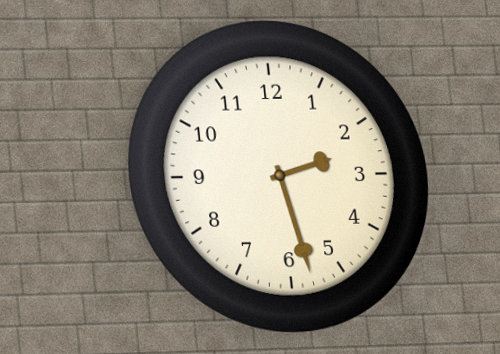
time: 2:28
